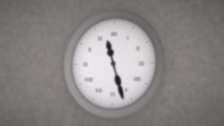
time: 11:27
